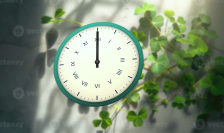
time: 12:00
